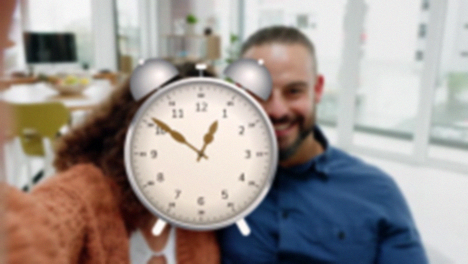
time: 12:51
